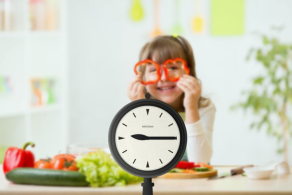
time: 9:15
